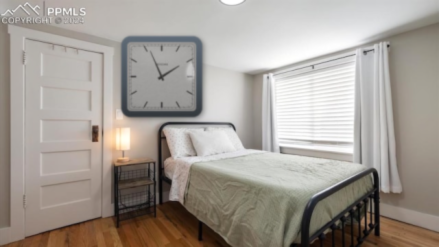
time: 1:56
